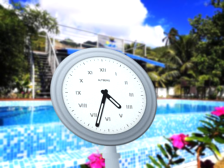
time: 4:33
